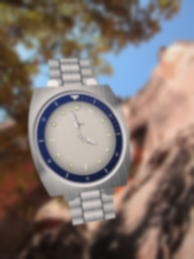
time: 3:58
